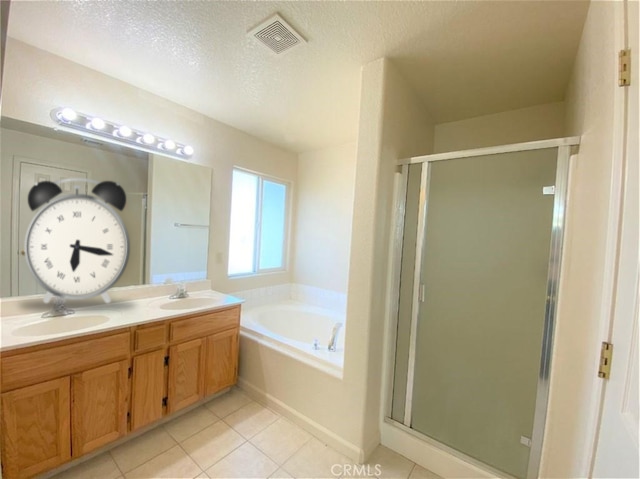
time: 6:17
